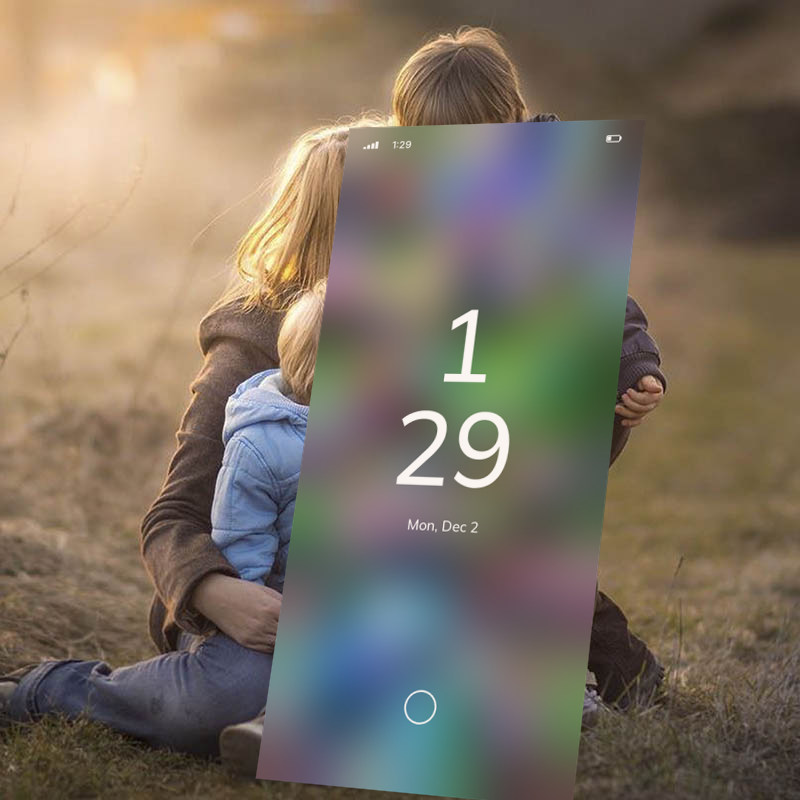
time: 1:29
